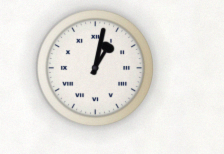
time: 1:02
